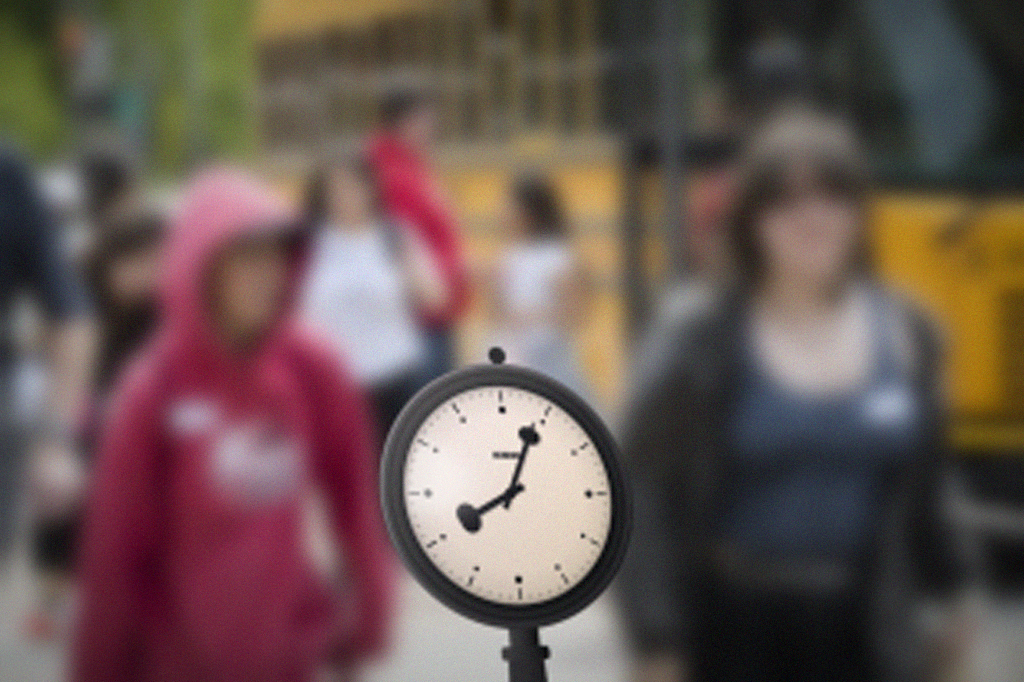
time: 8:04
